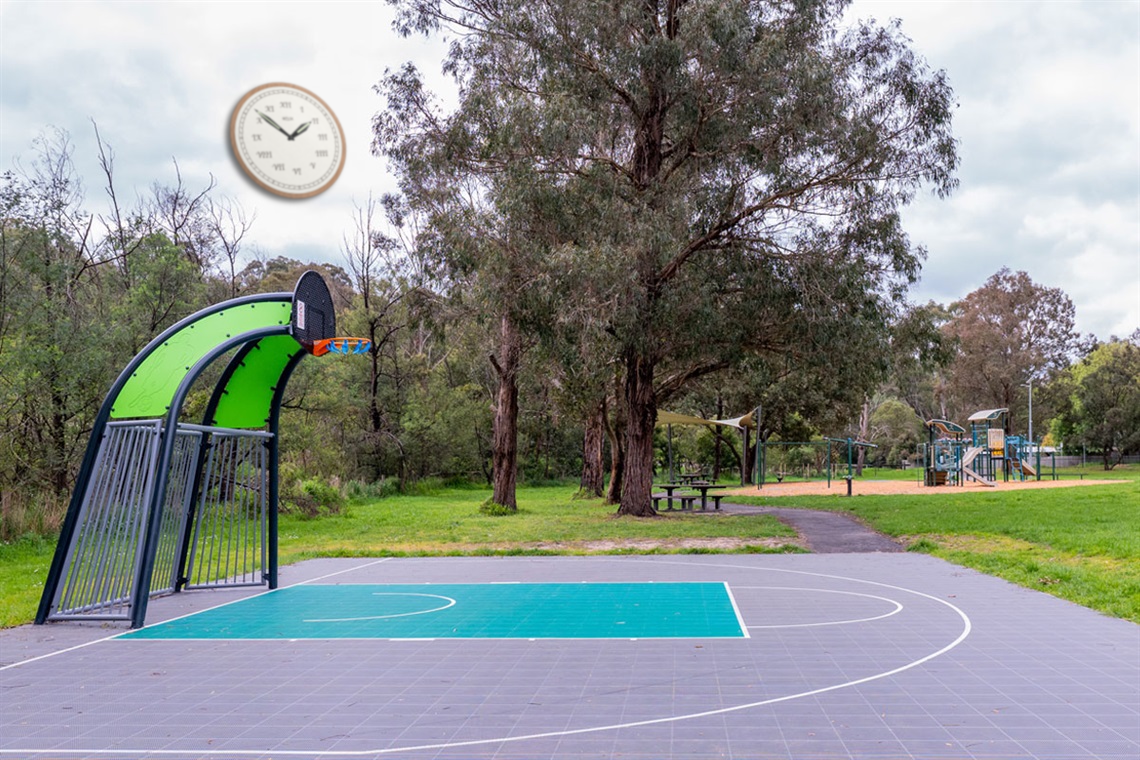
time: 1:52
